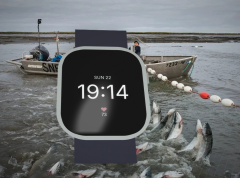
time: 19:14
